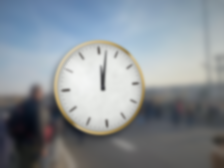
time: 12:02
